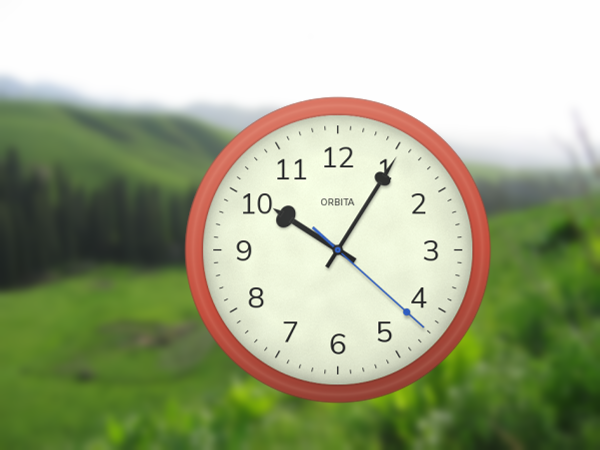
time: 10:05:22
